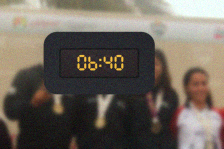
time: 6:40
